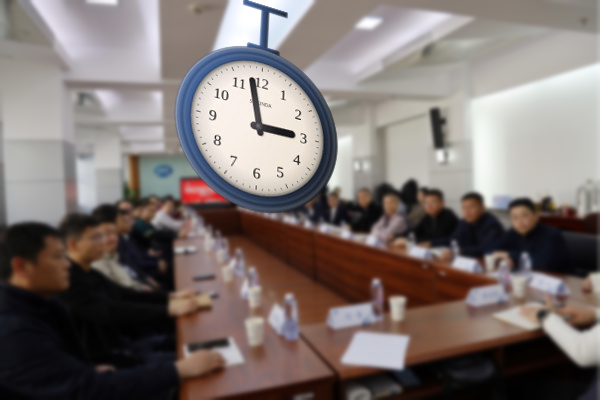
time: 2:58
